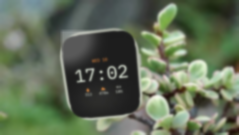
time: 17:02
